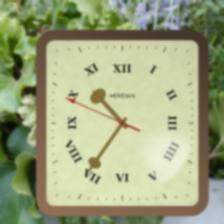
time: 10:35:49
